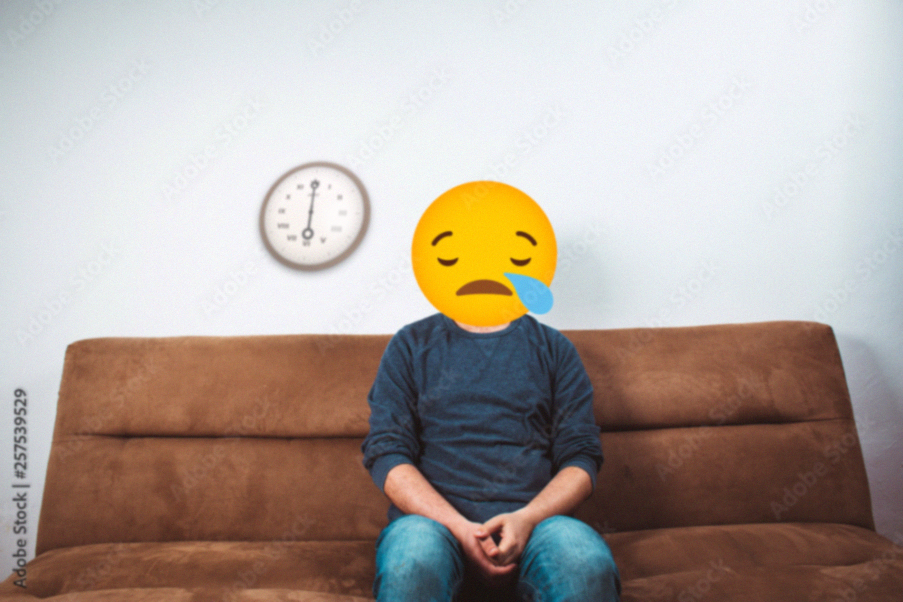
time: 6:00
